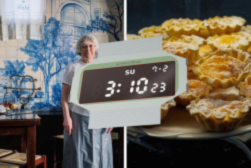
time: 3:10:23
